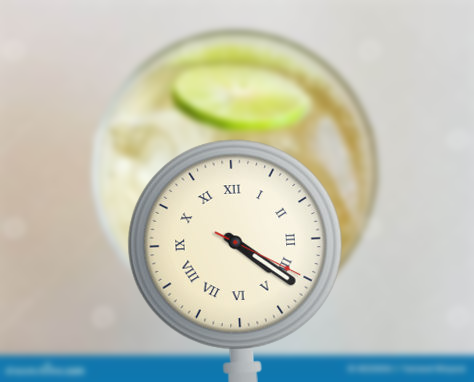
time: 4:21:20
